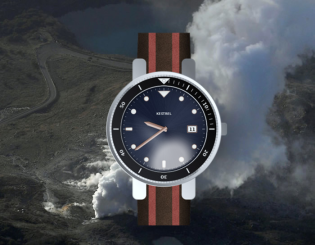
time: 9:39
